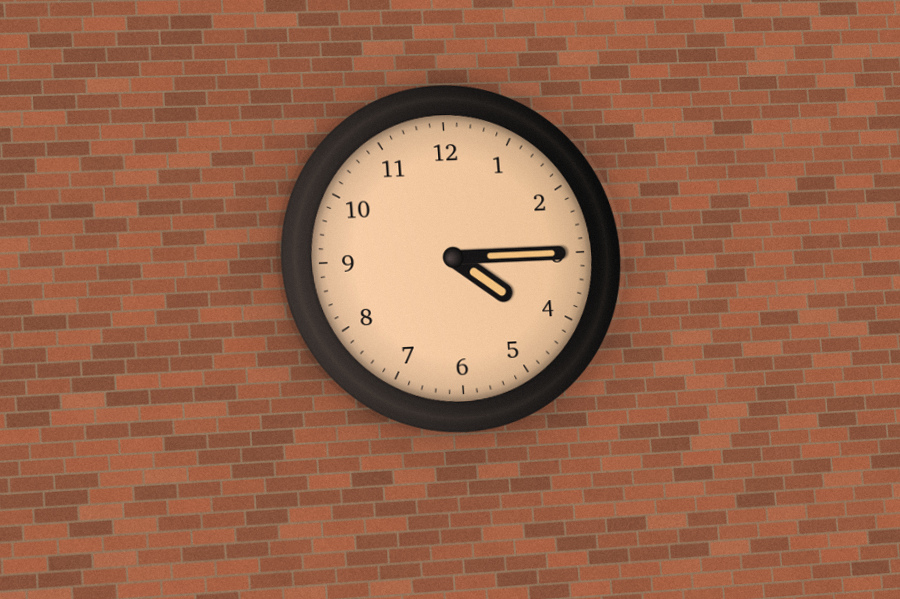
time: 4:15
